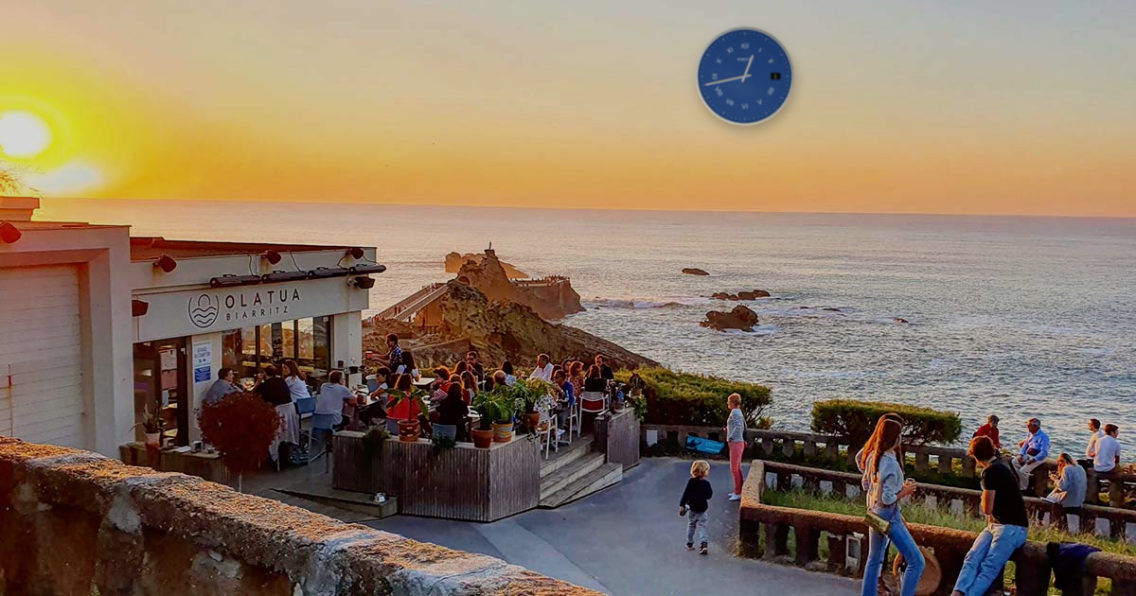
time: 12:43
